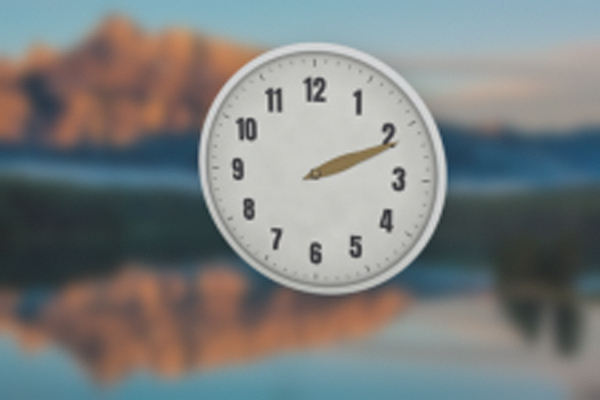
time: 2:11
